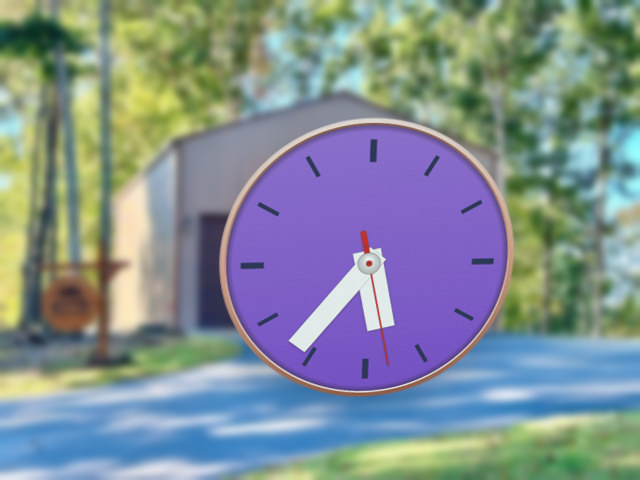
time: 5:36:28
